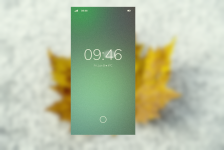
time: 9:46
